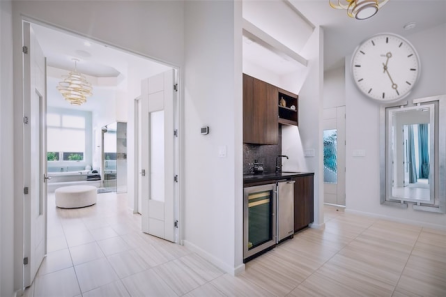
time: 12:25
